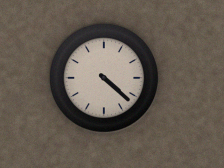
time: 4:22
